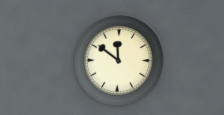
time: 11:51
